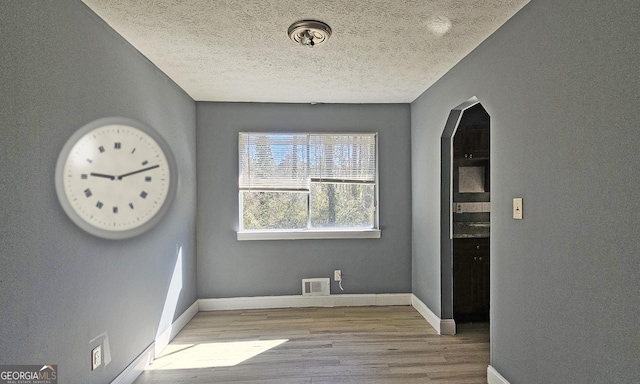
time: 9:12
